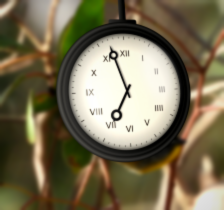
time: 6:57
